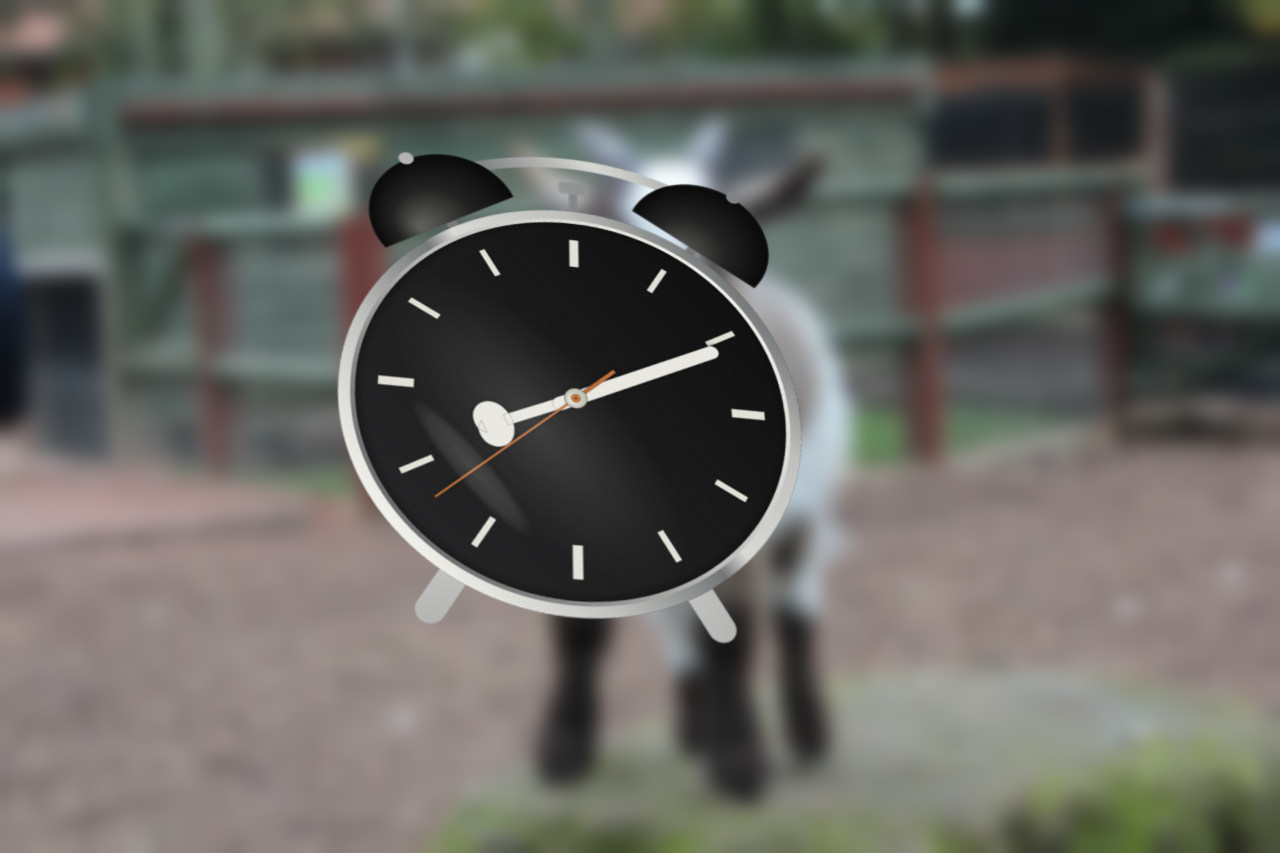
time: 8:10:38
